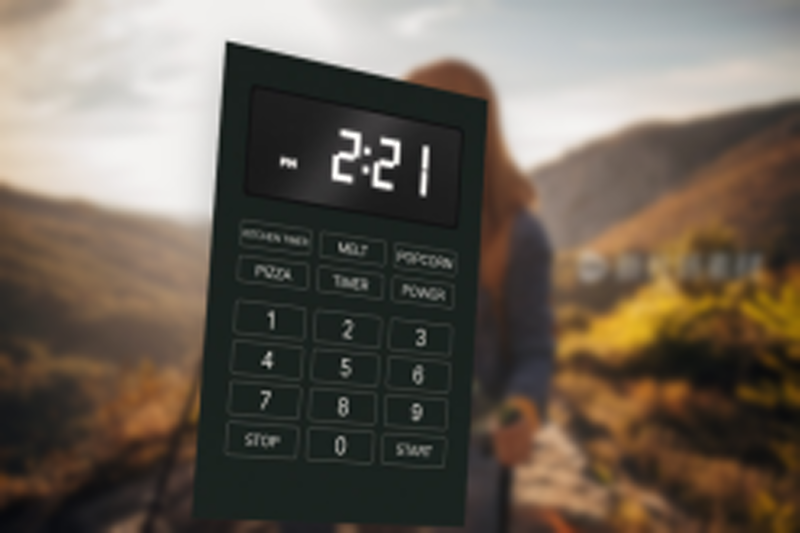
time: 2:21
